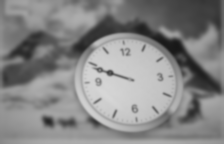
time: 9:49
